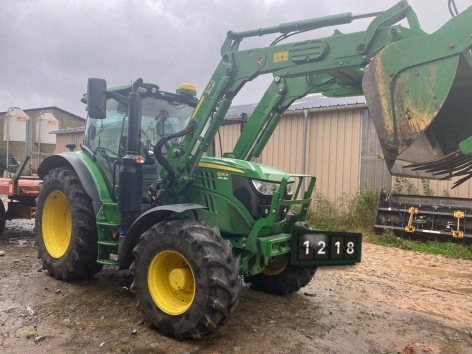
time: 12:18
